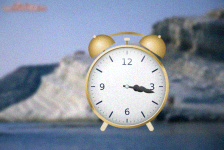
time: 3:17
